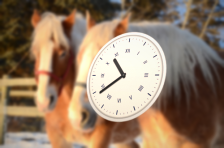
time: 10:39
